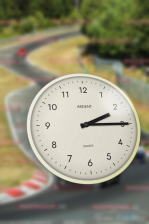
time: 2:15
